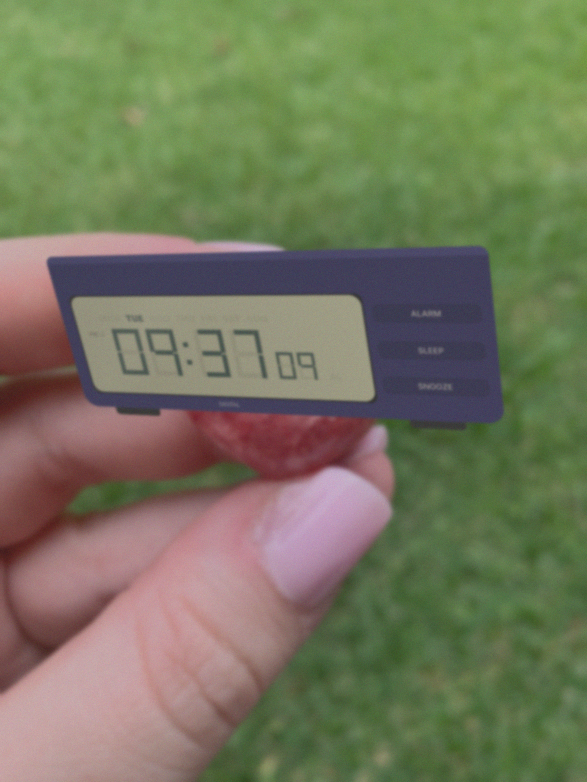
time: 9:37:09
